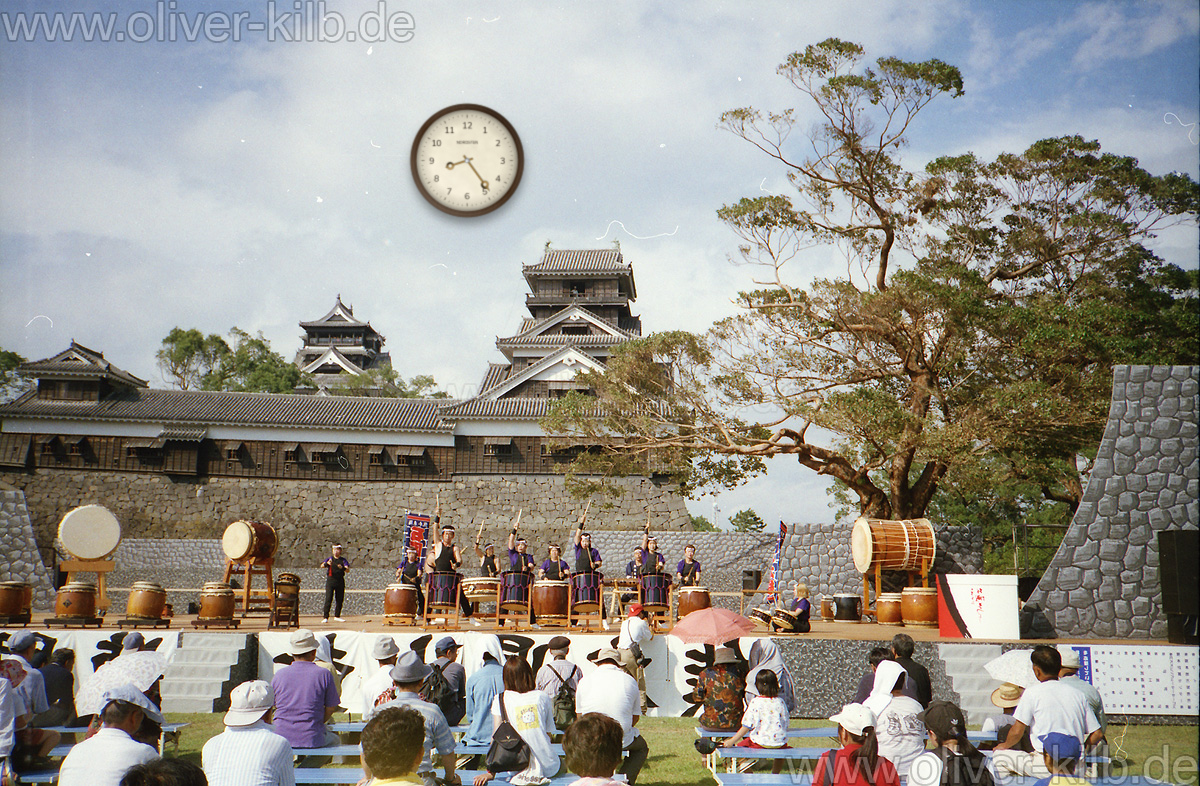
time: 8:24
